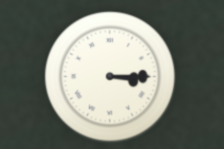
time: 3:15
